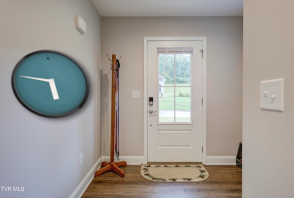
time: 5:47
